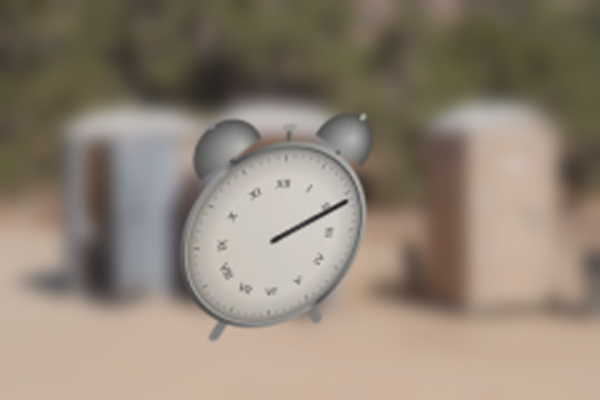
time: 2:11
